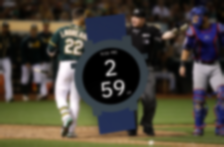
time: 2:59
